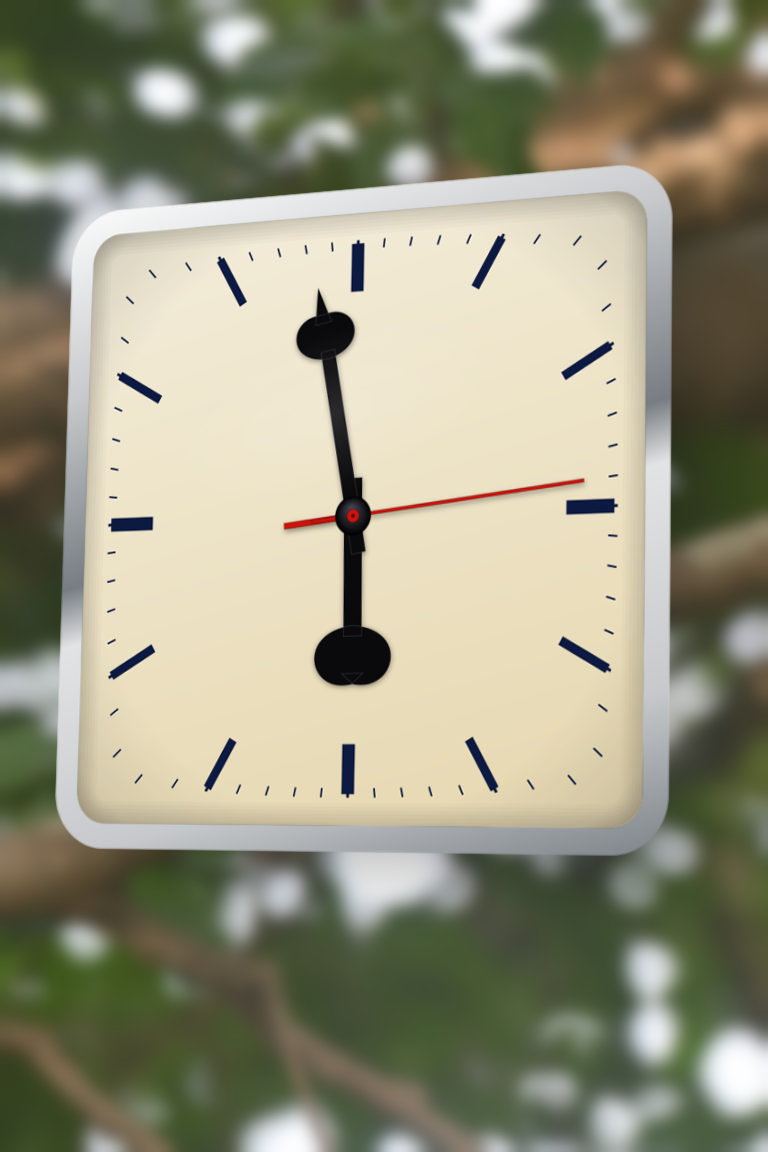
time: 5:58:14
